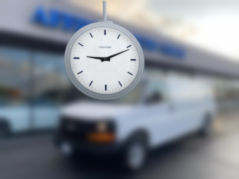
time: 9:11
